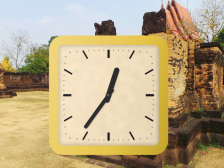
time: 12:36
